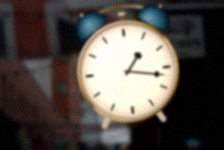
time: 1:17
